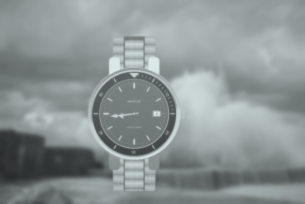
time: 8:44
